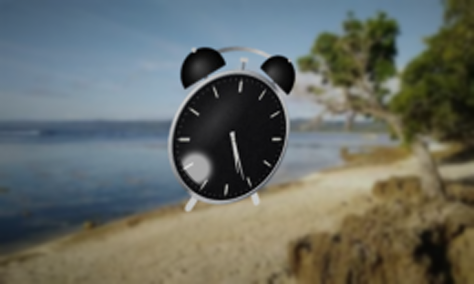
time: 5:26
